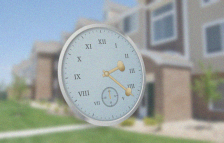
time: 2:22
